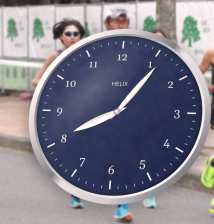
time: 8:06
